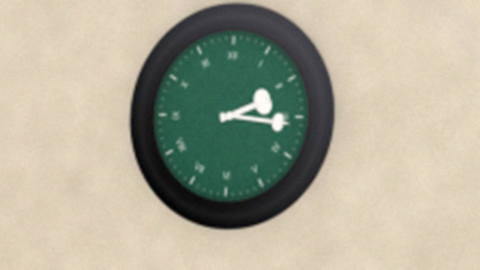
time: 2:16
